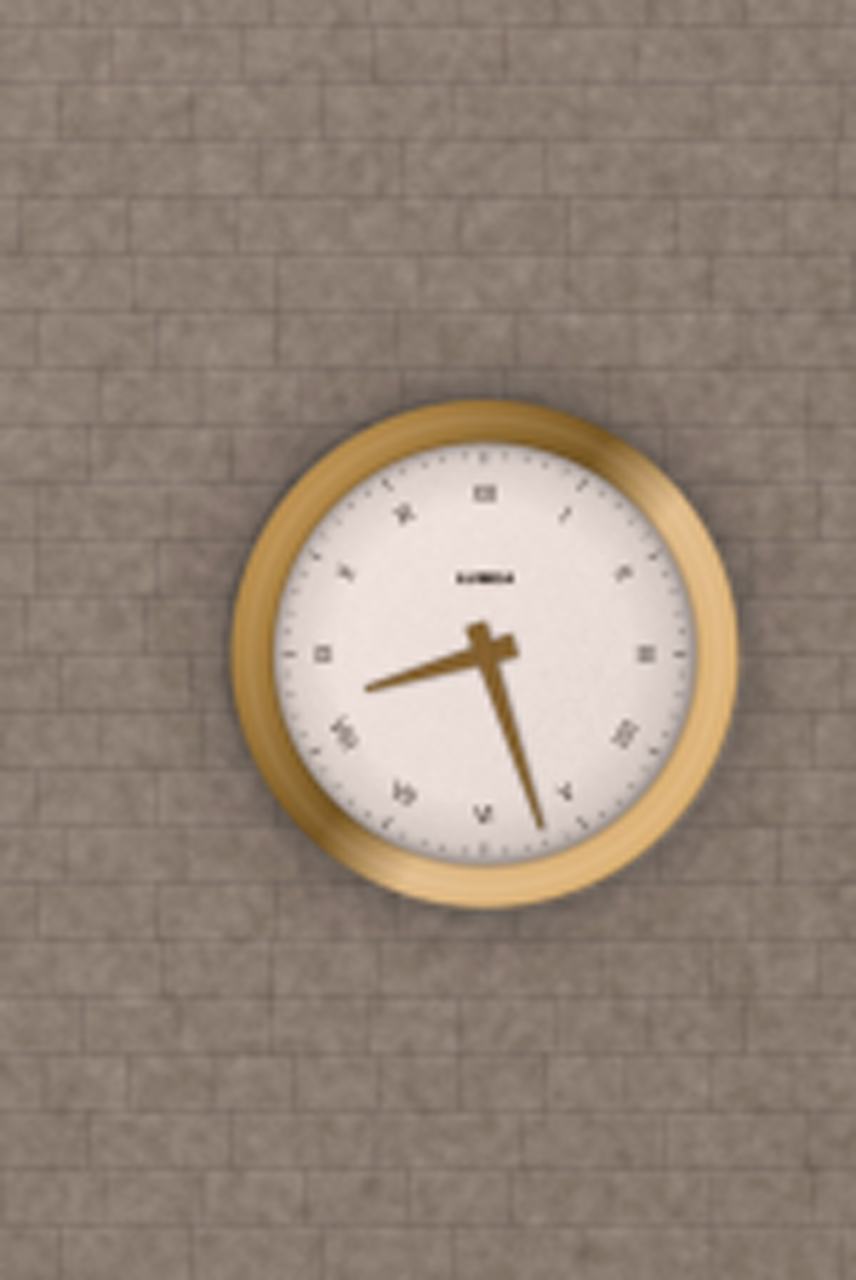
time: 8:27
